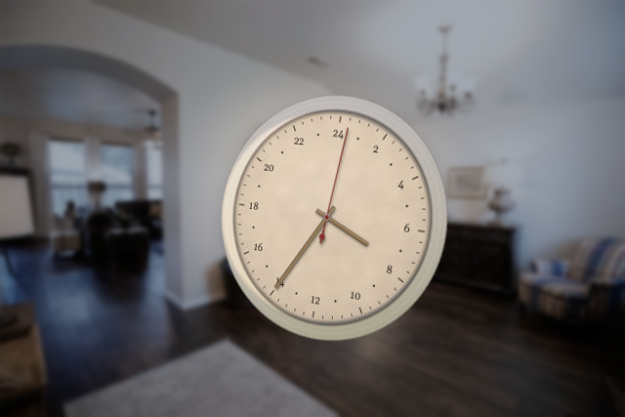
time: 7:35:01
